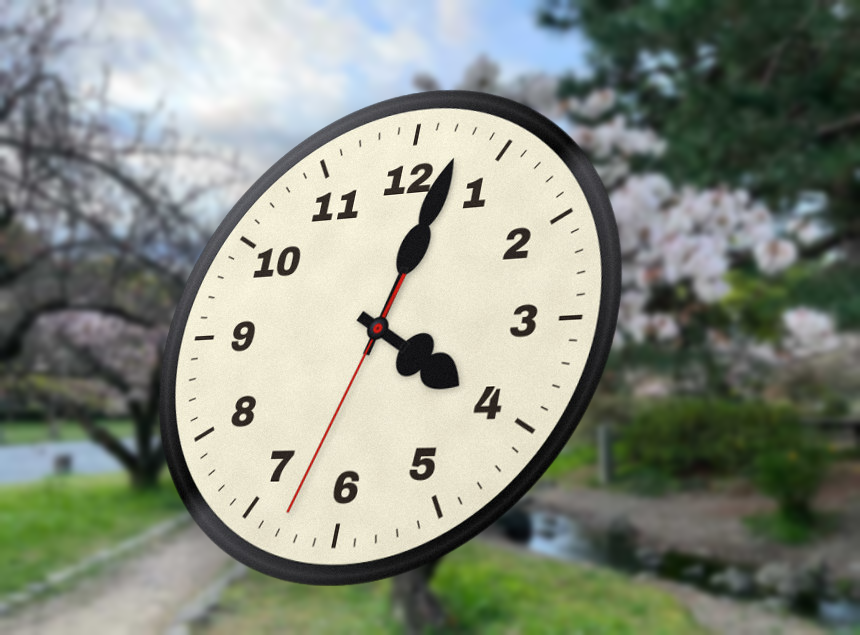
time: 4:02:33
